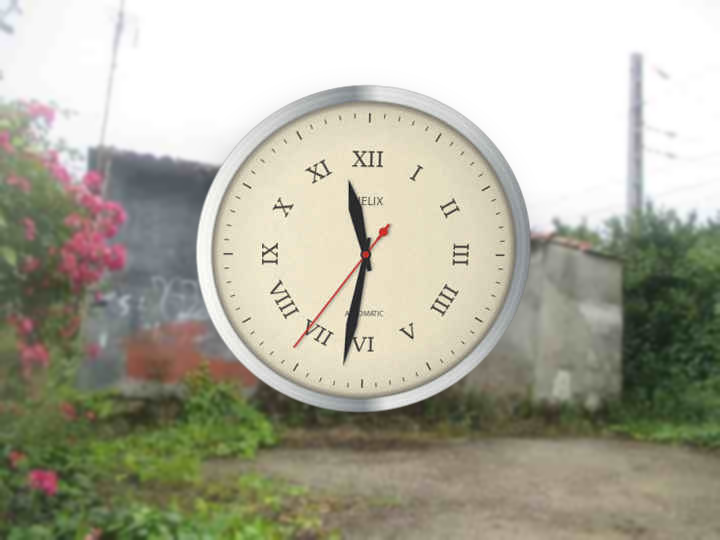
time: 11:31:36
